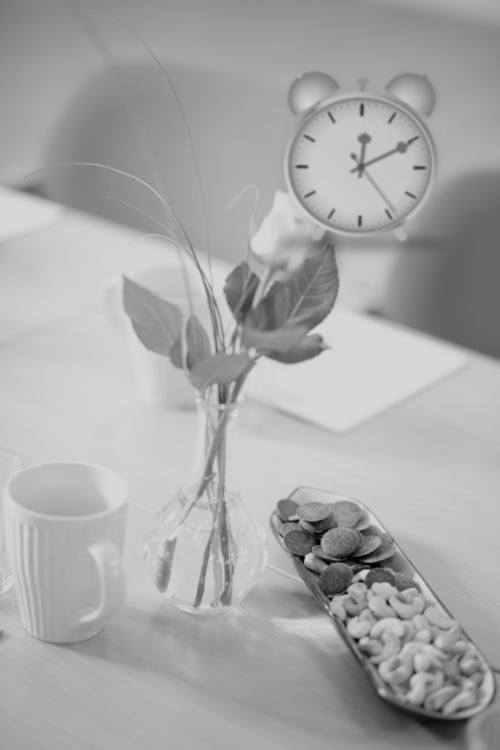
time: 12:10:24
